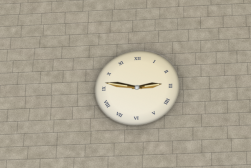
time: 2:47
